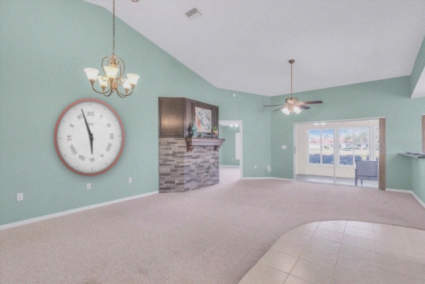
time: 5:57
